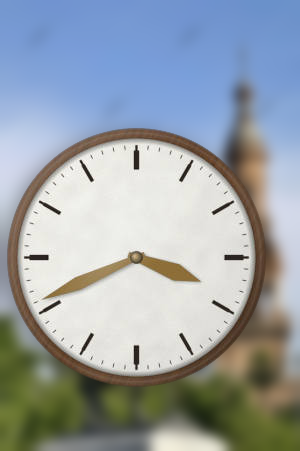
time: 3:41
